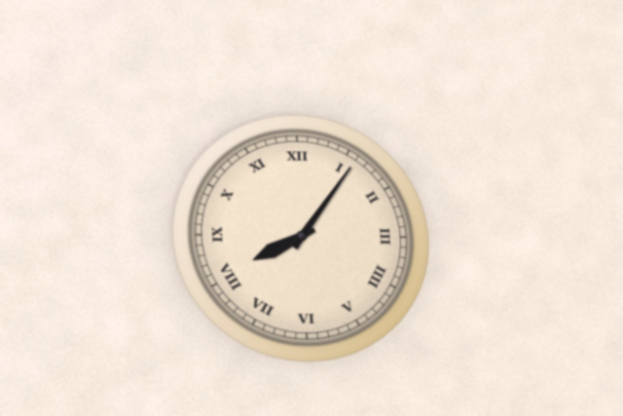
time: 8:06
